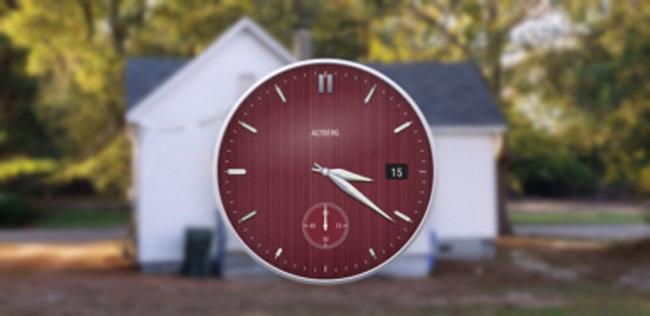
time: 3:21
